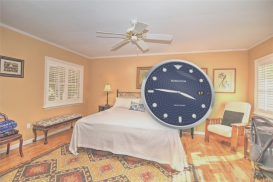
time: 3:46
